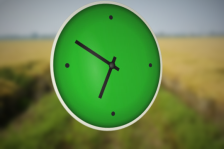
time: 6:50
